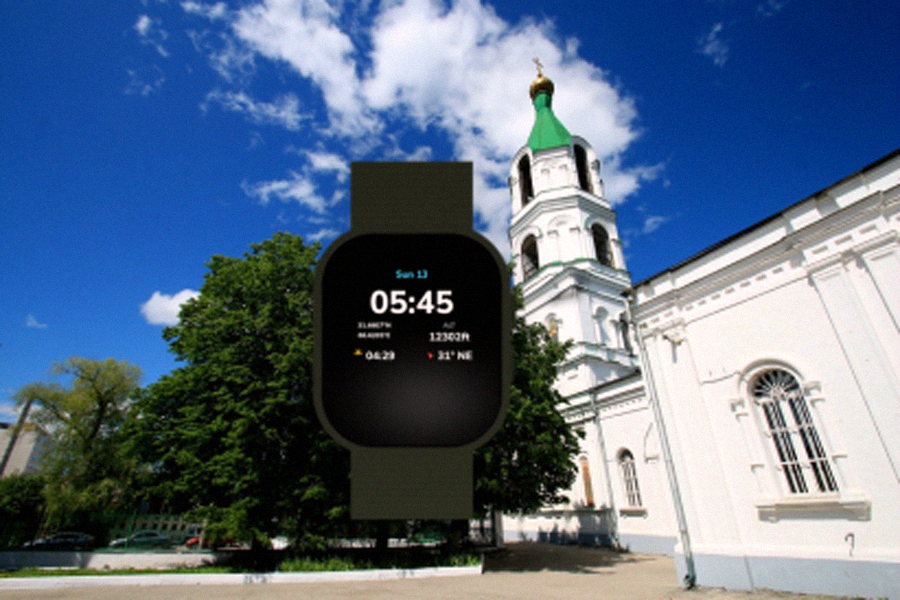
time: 5:45
